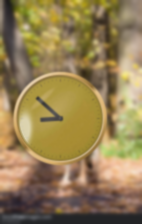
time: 8:52
